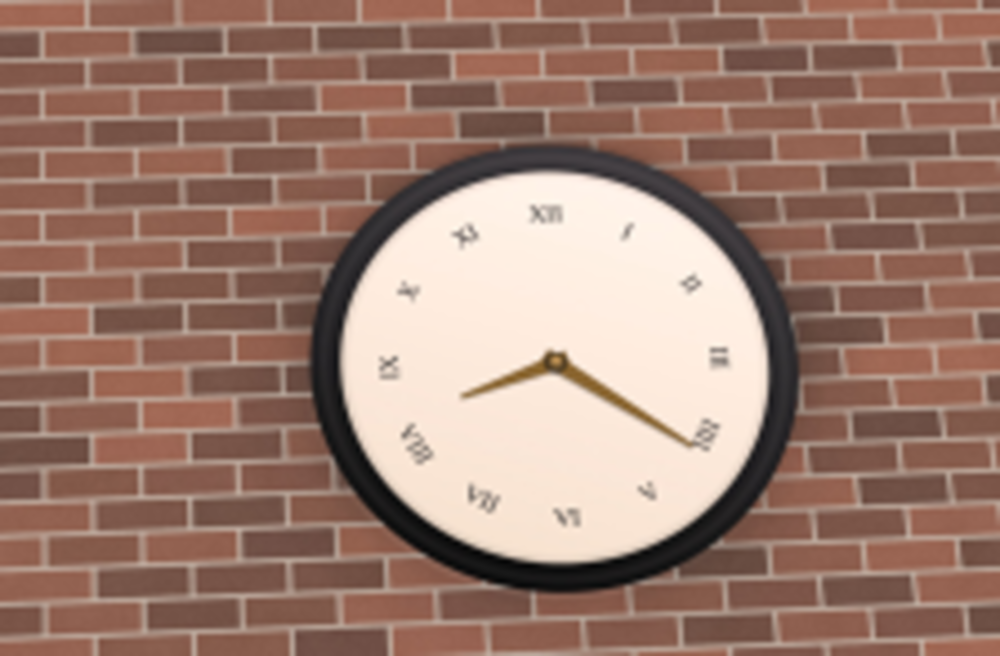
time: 8:21
